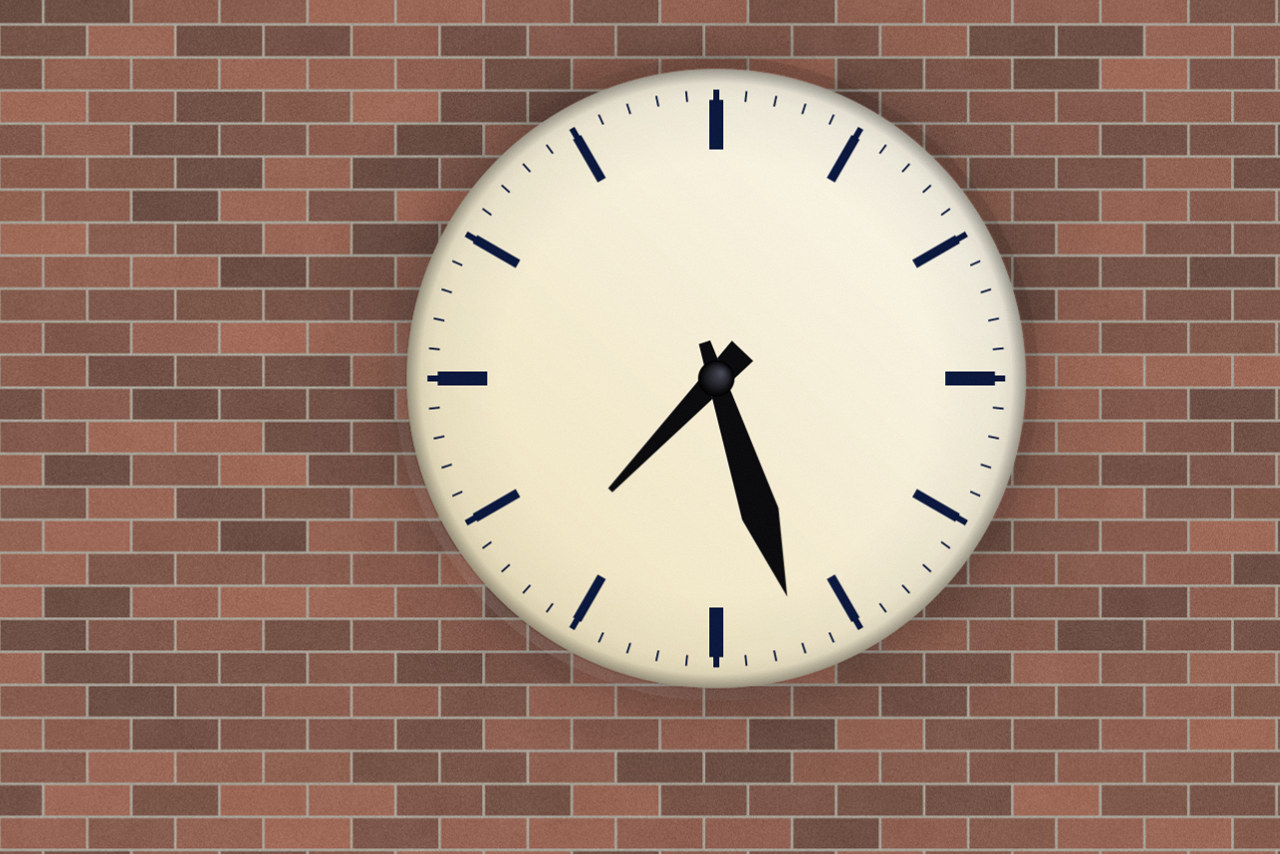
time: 7:27
